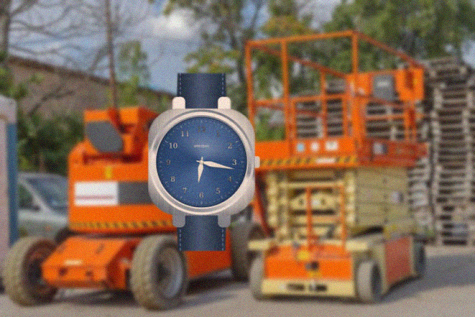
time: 6:17
